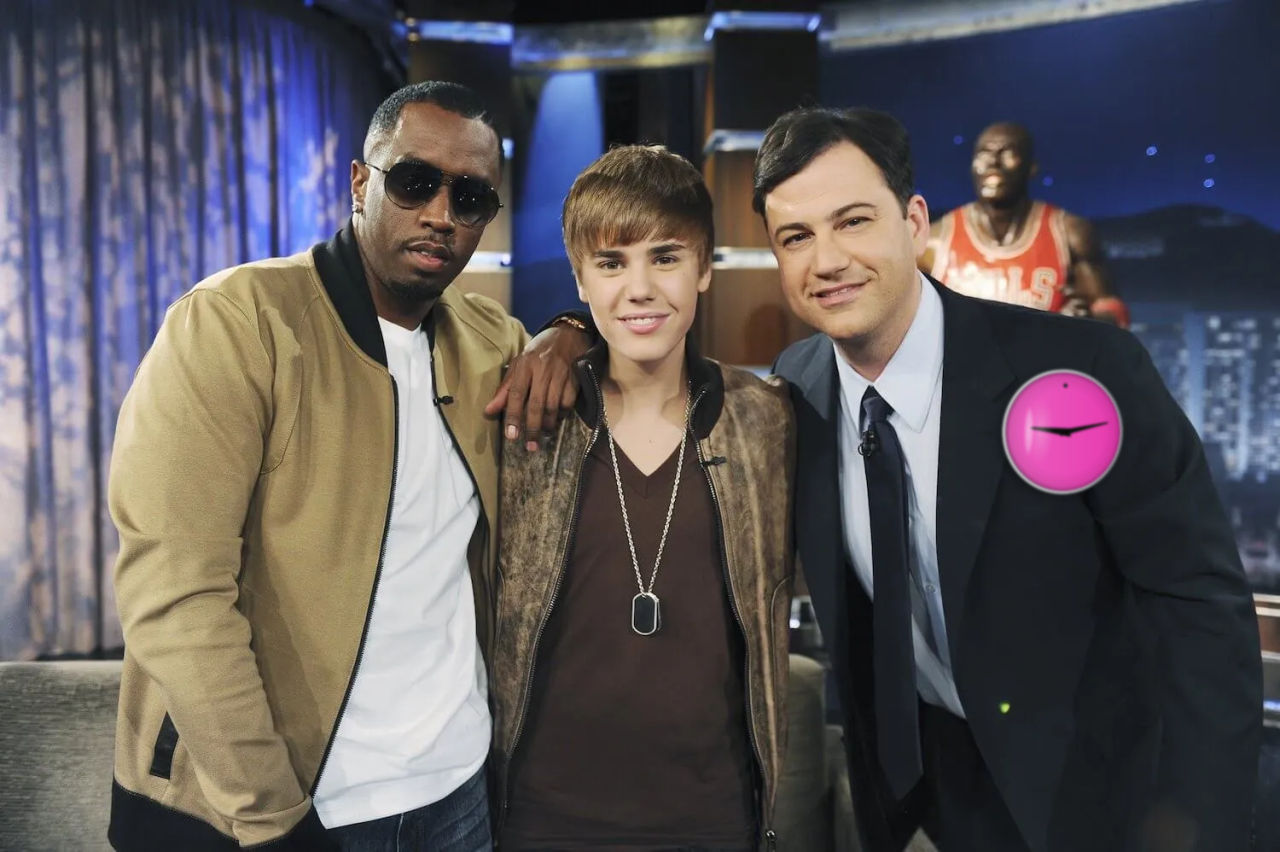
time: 9:13
